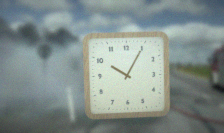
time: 10:05
